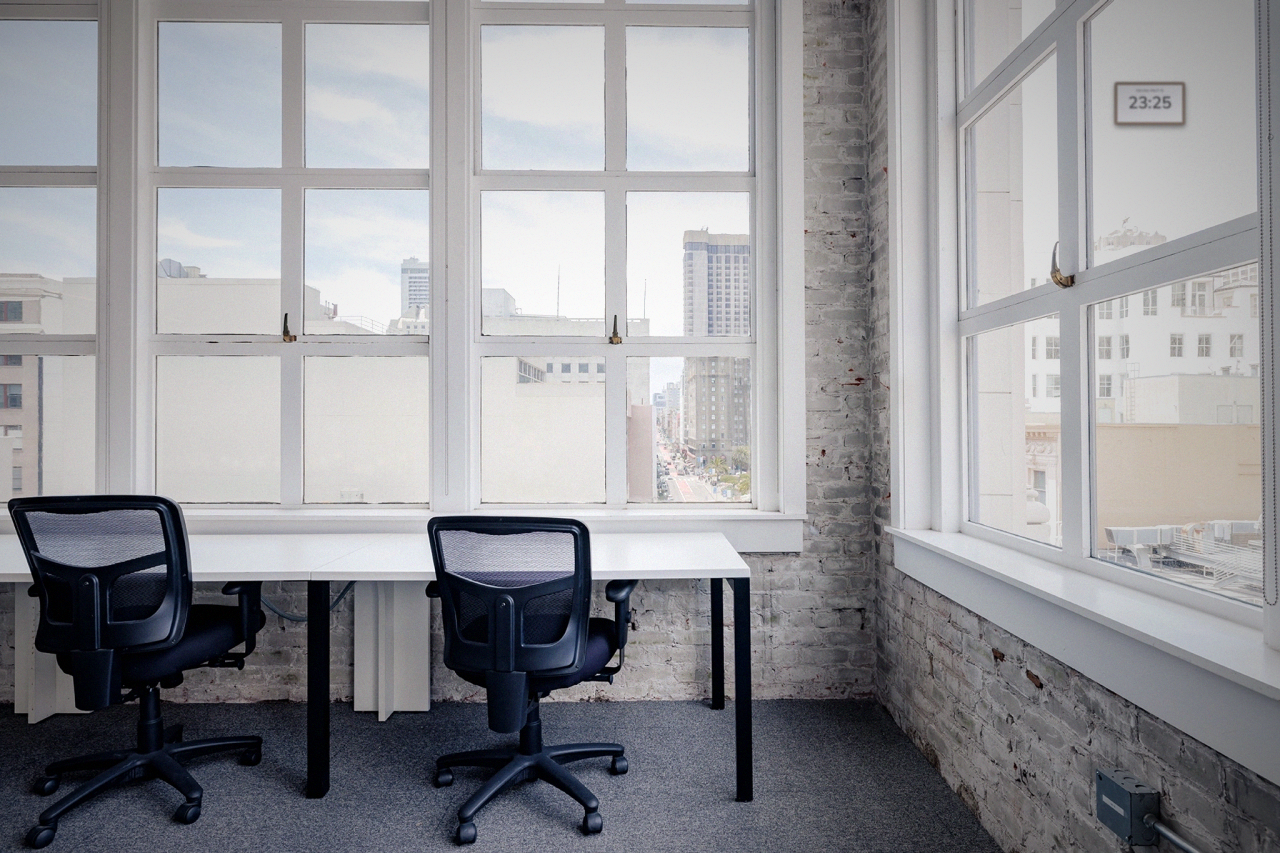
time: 23:25
